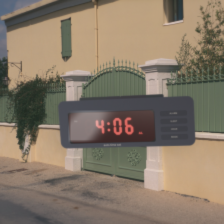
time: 4:06
